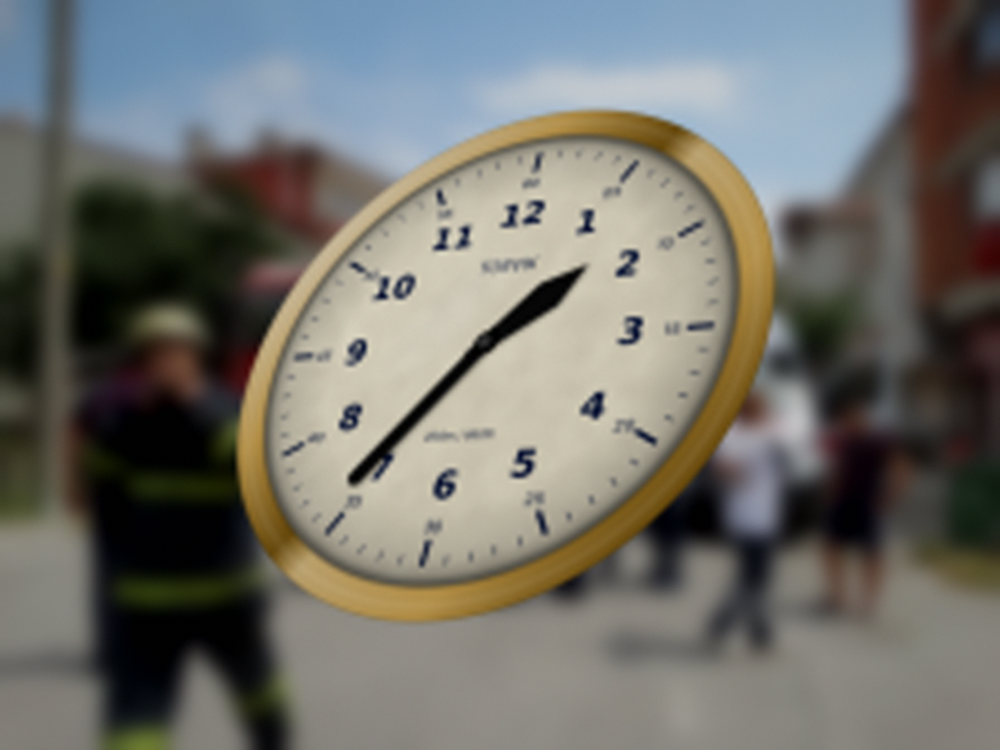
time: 1:36
